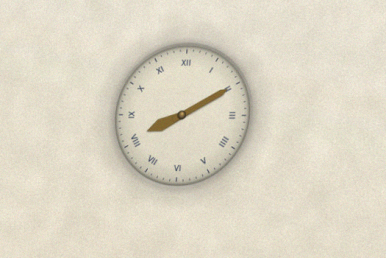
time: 8:10
